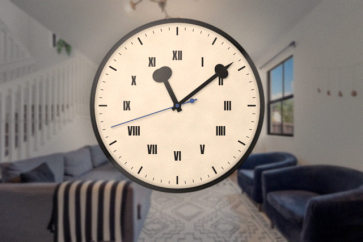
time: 11:08:42
